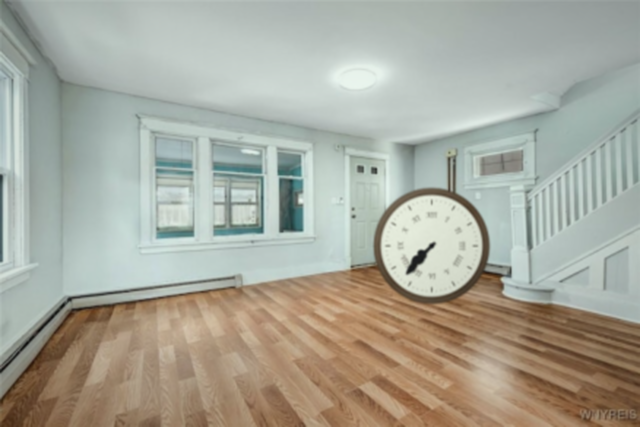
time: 7:37
